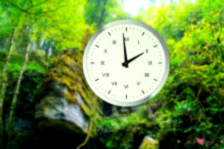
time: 1:59
